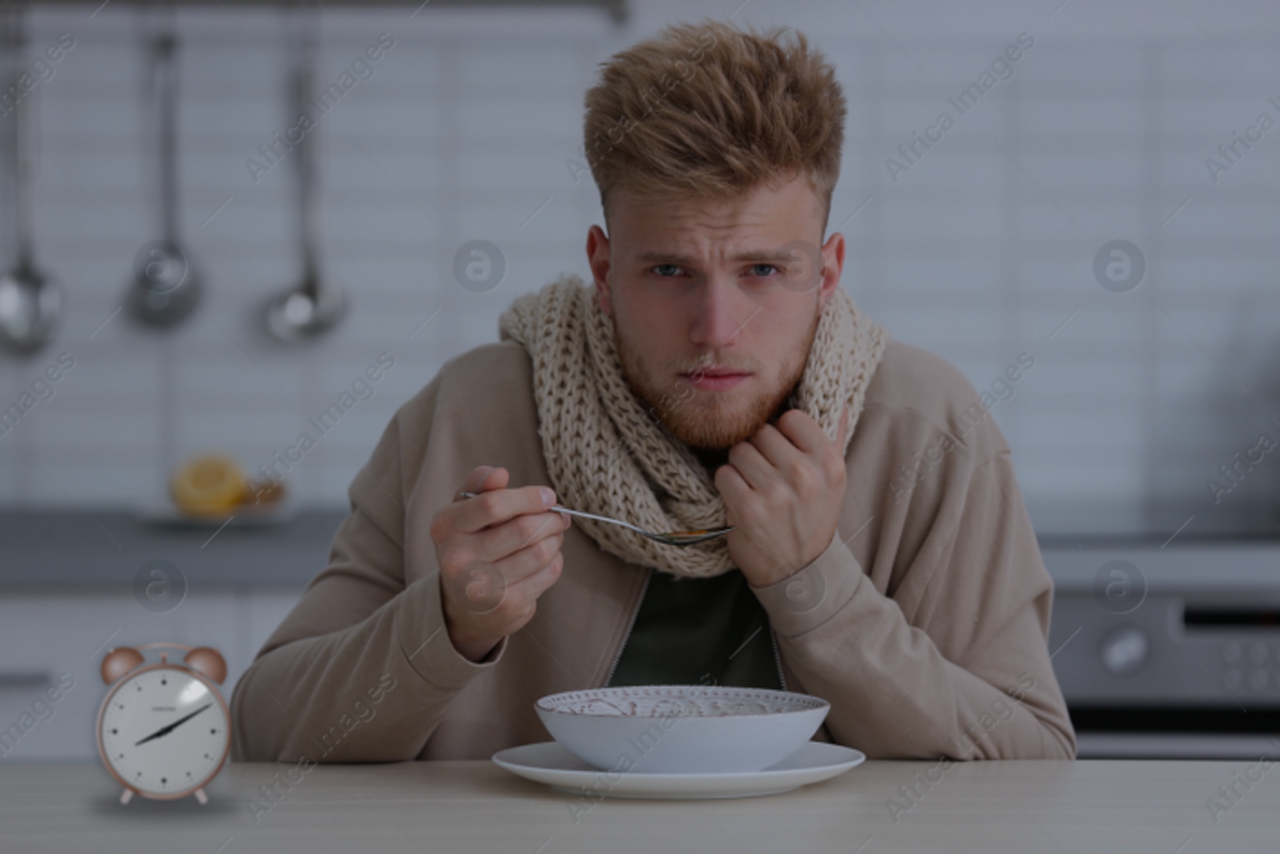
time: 8:10
